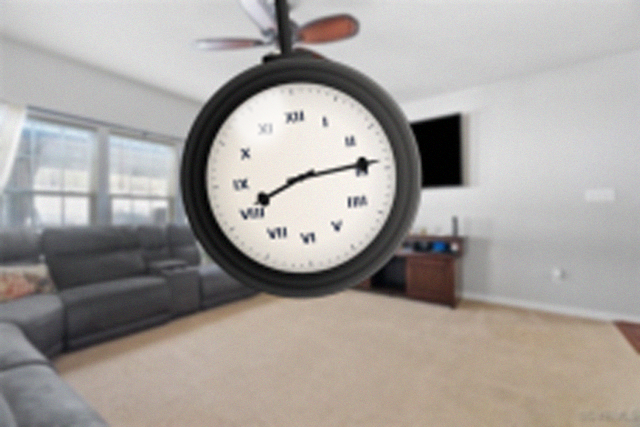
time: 8:14
